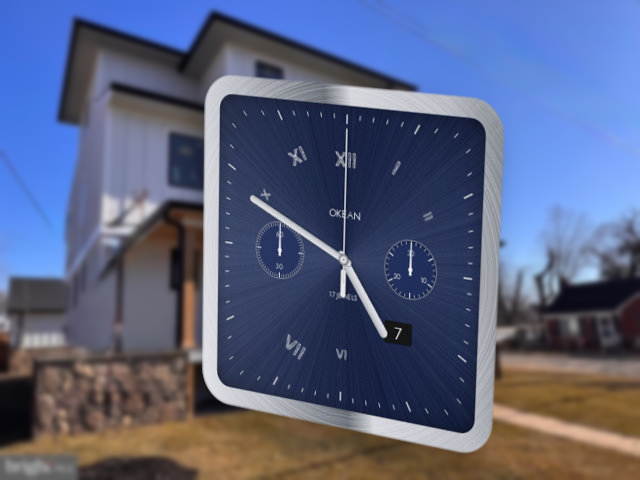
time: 4:49
